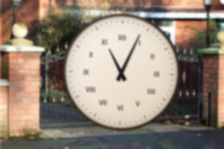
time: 11:04
